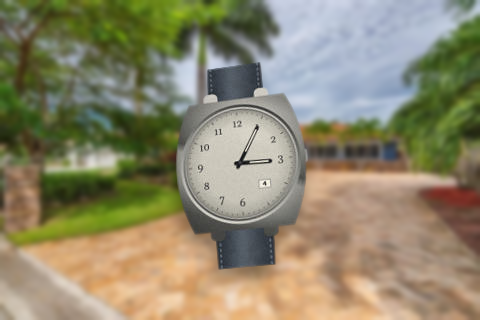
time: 3:05
